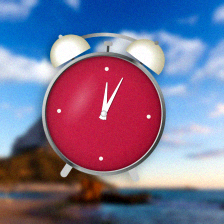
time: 12:04
